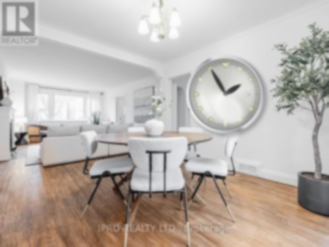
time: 1:55
